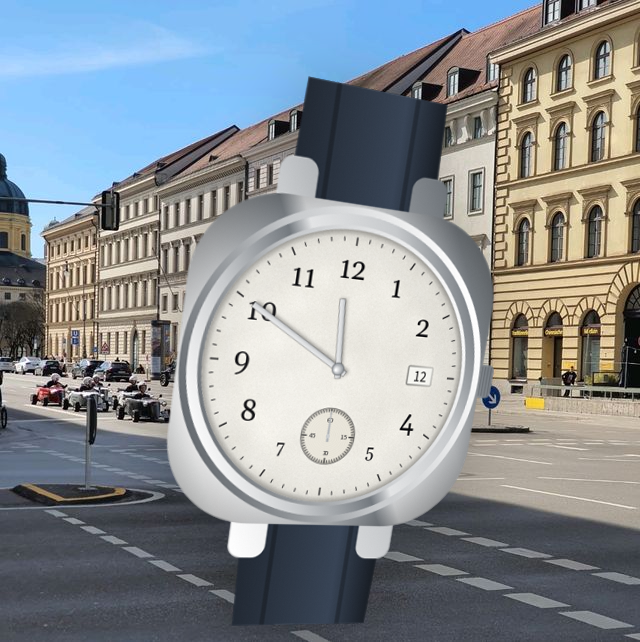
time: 11:50
